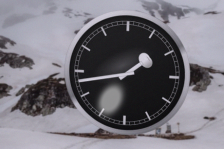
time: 1:43
